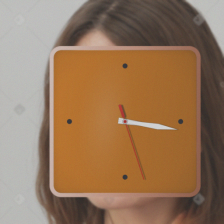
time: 3:16:27
